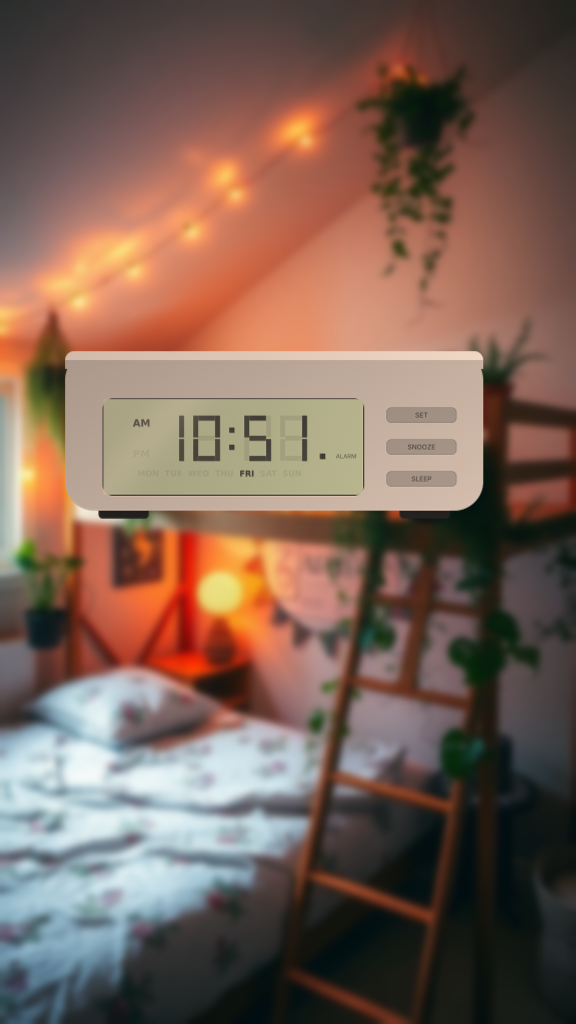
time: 10:51
